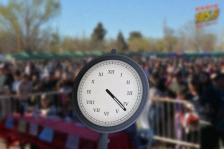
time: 4:22
